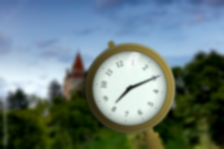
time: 8:15
